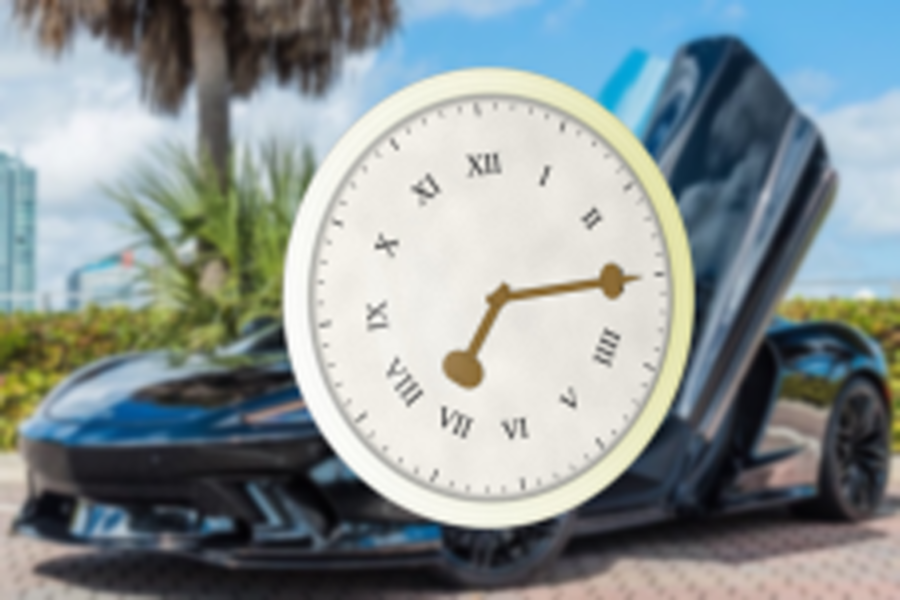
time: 7:15
